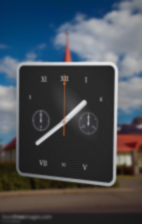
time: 1:39
